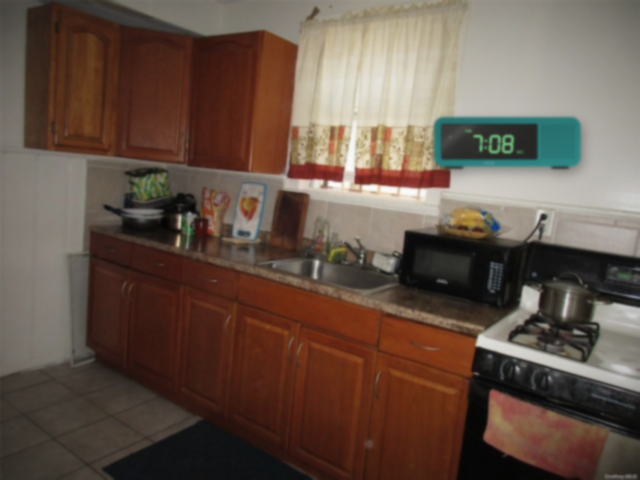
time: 7:08
